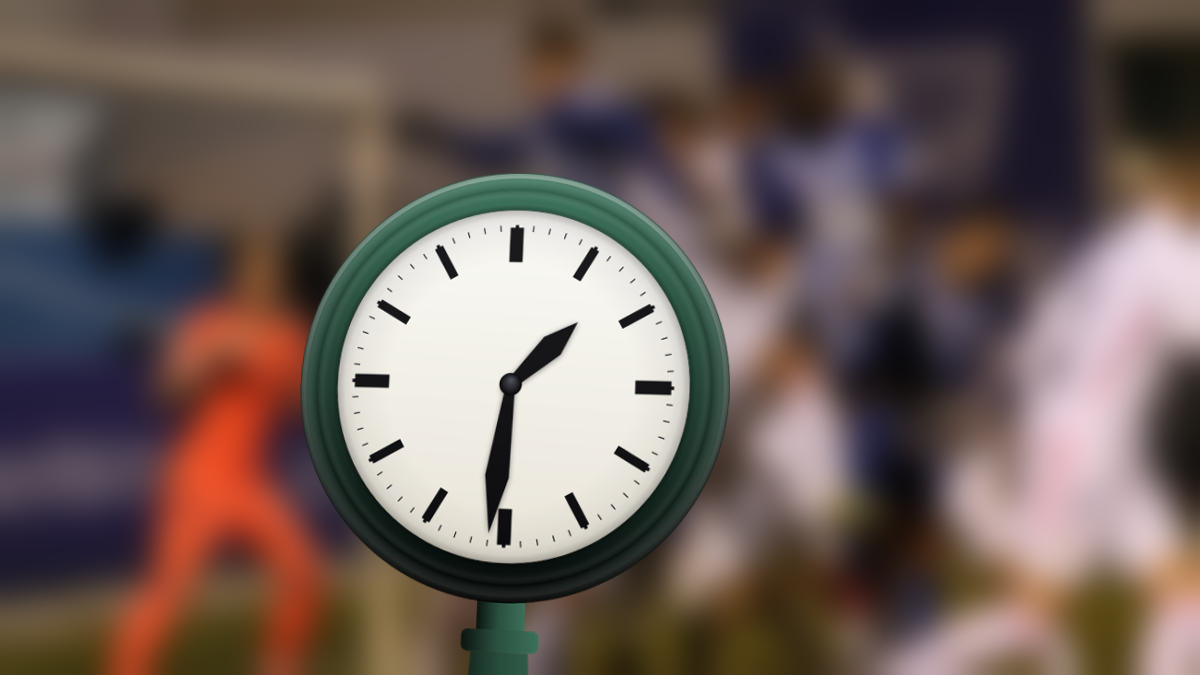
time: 1:31
